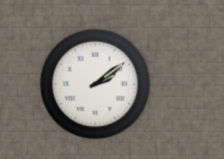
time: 2:09
